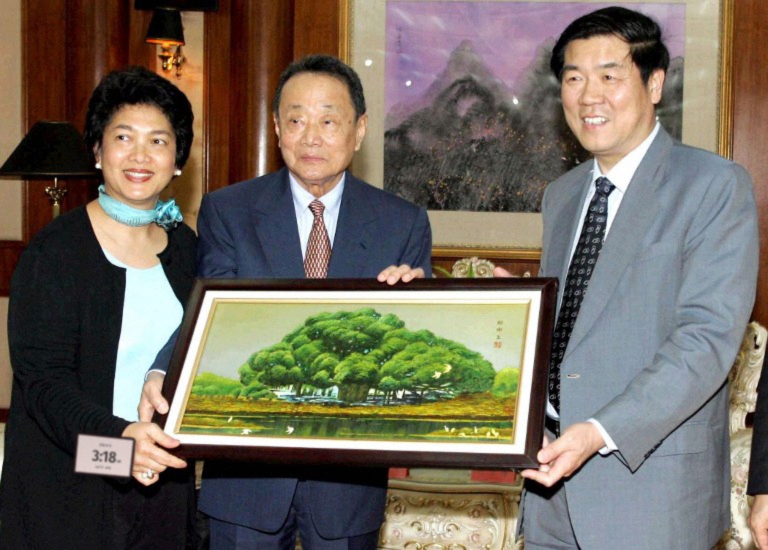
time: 3:18
